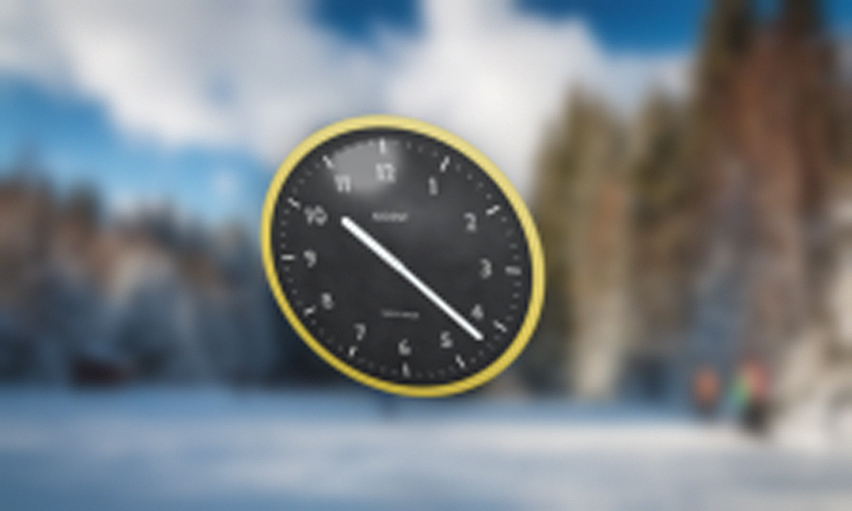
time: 10:22
